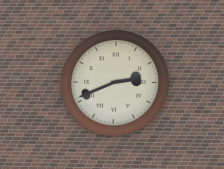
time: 2:41
